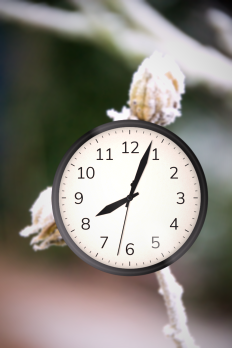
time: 8:03:32
